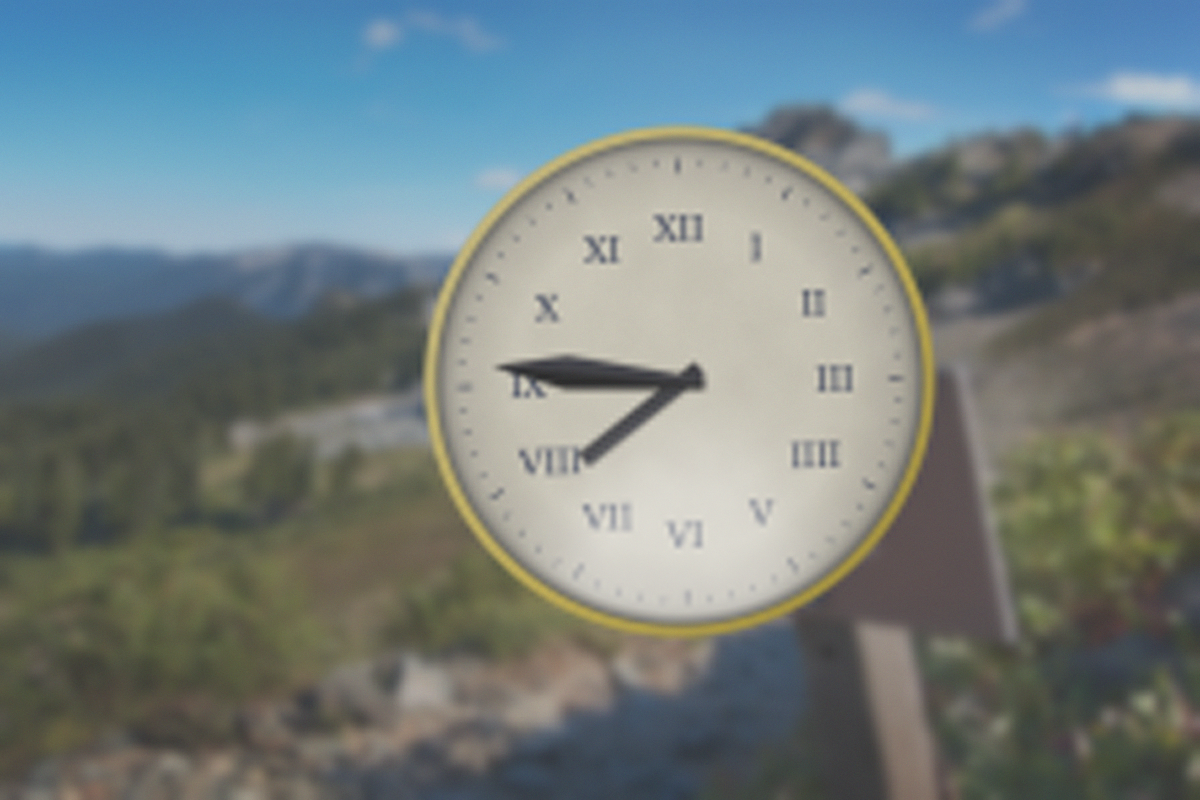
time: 7:46
